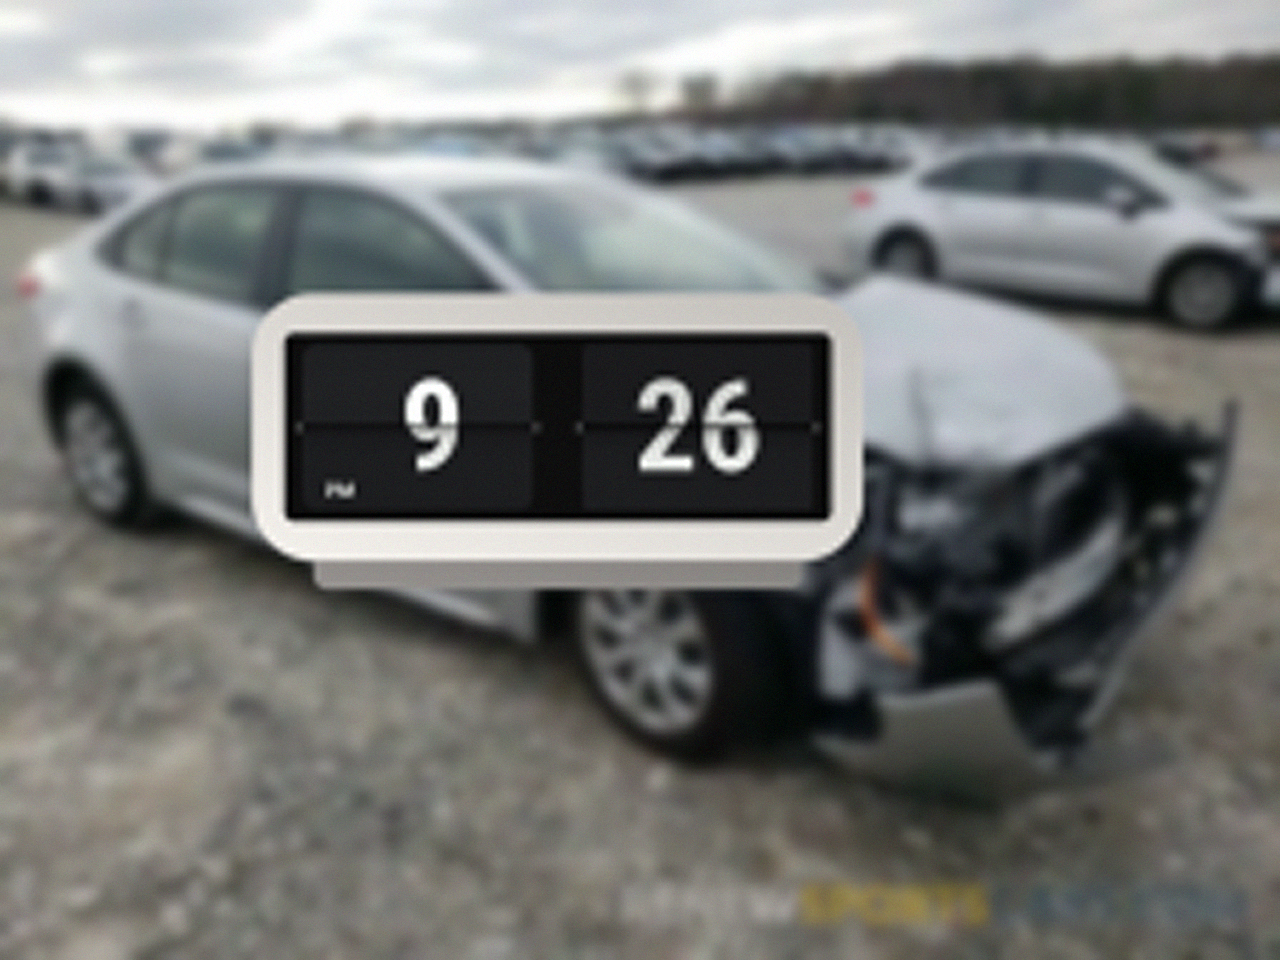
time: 9:26
